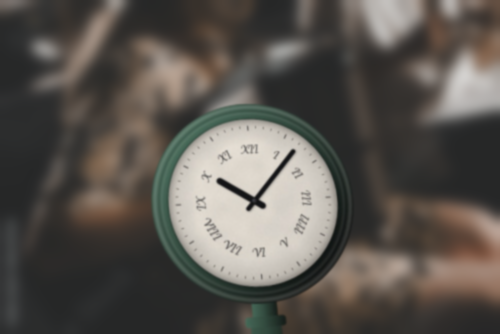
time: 10:07
